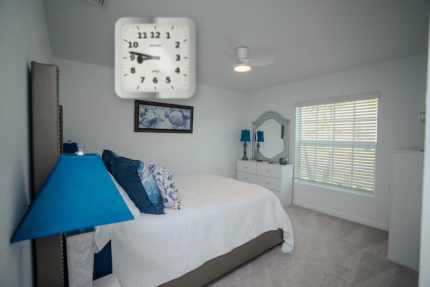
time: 8:47
